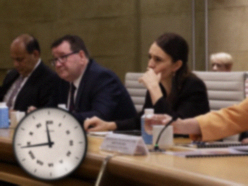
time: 11:44
